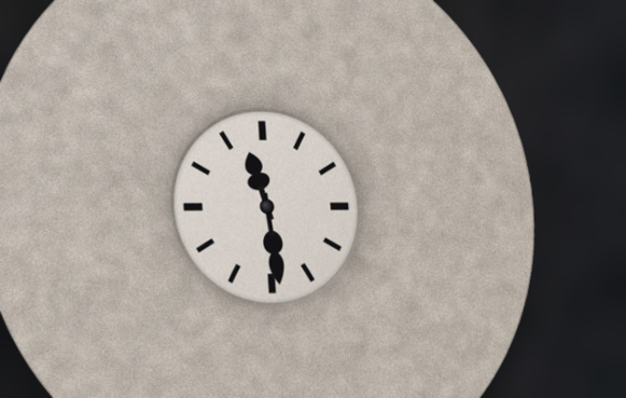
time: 11:29
